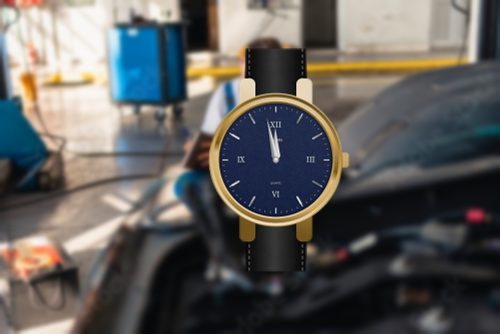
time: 11:58
